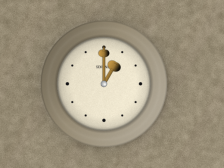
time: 1:00
